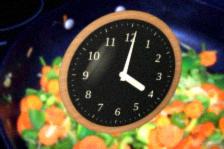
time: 4:01
